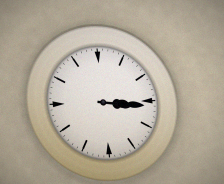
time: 3:16
